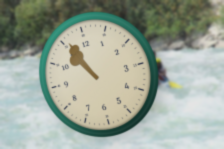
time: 10:56
